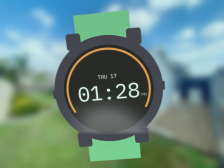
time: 1:28
